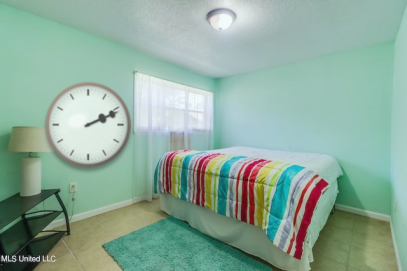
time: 2:11
